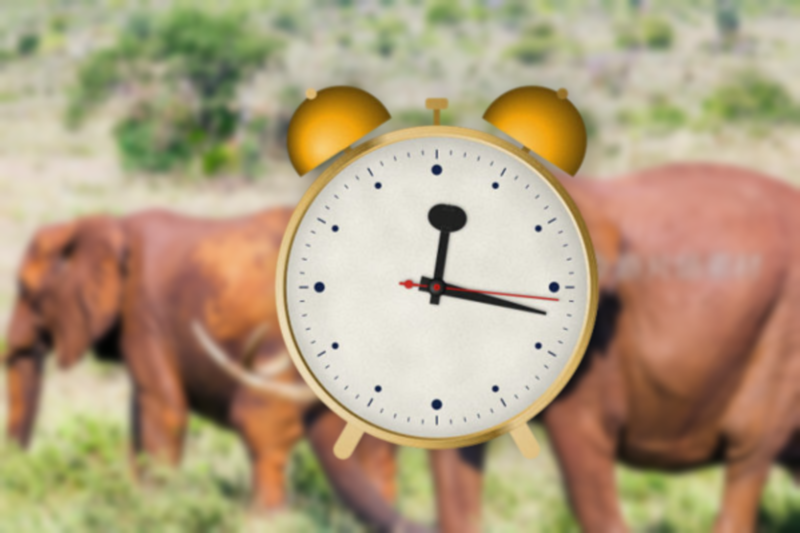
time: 12:17:16
